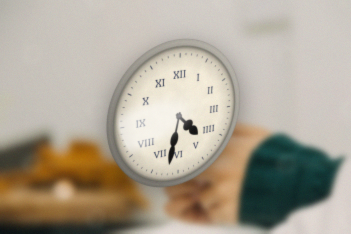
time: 4:32
